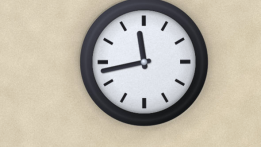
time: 11:43
